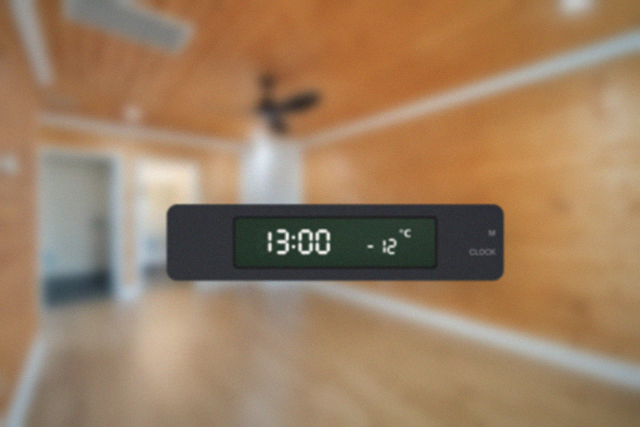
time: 13:00
